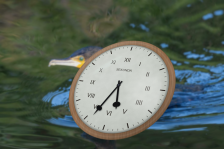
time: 5:34
